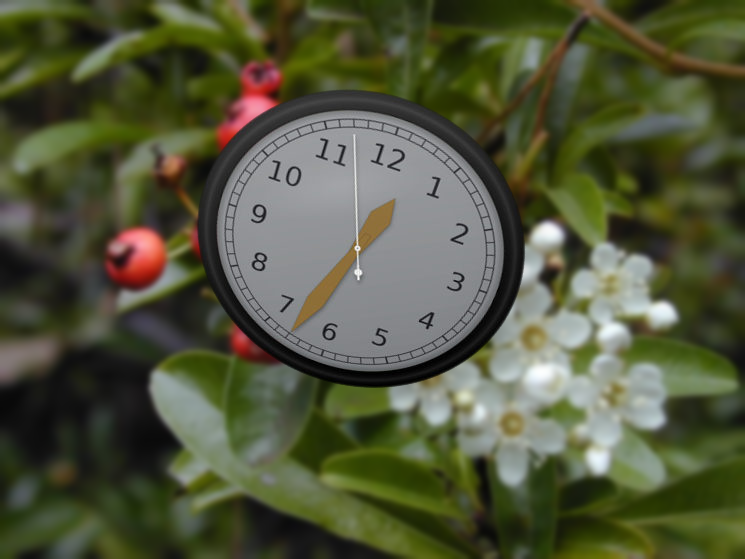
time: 12:32:57
